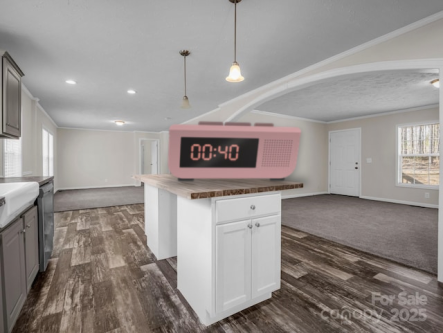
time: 0:40
